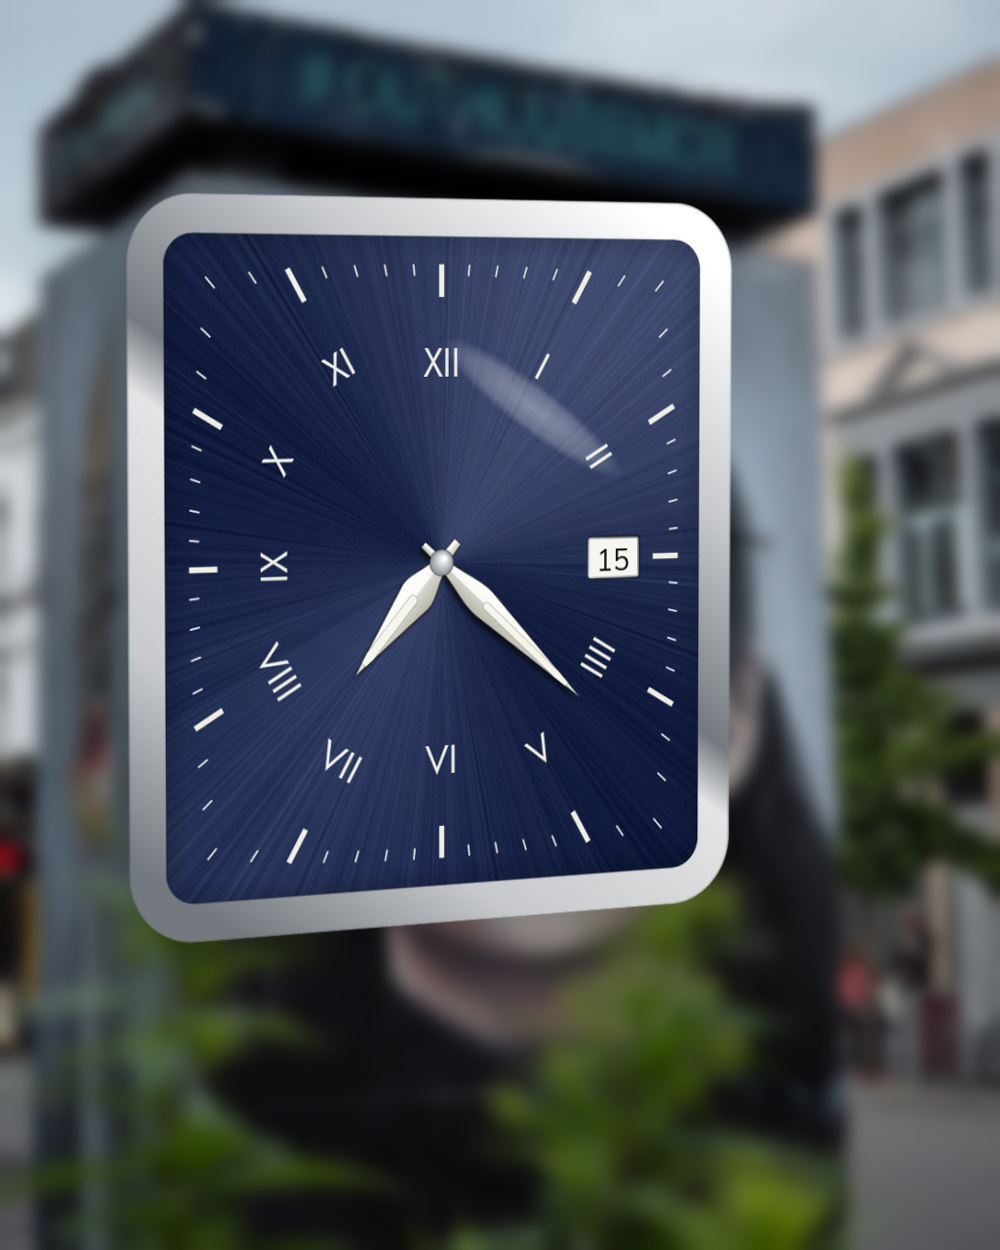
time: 7:22
